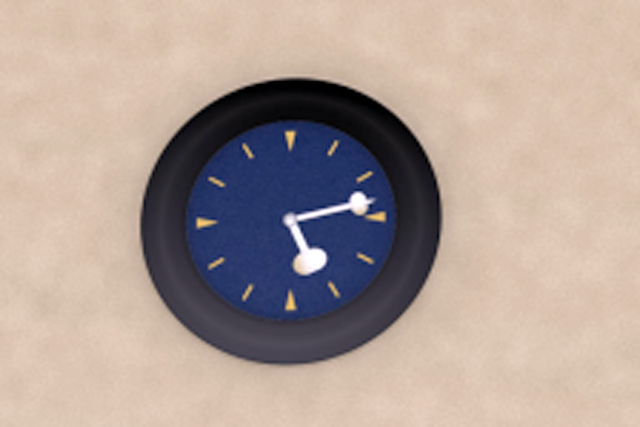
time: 5:13
